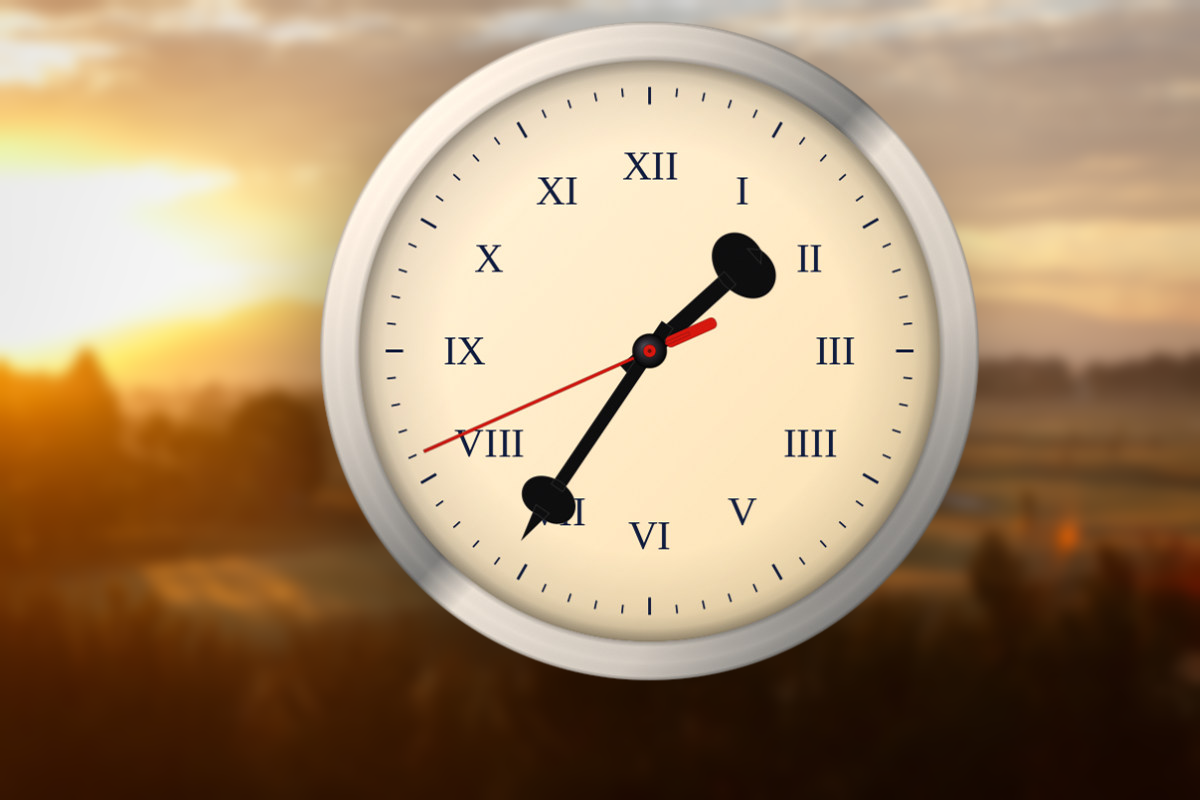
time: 1:35:41
